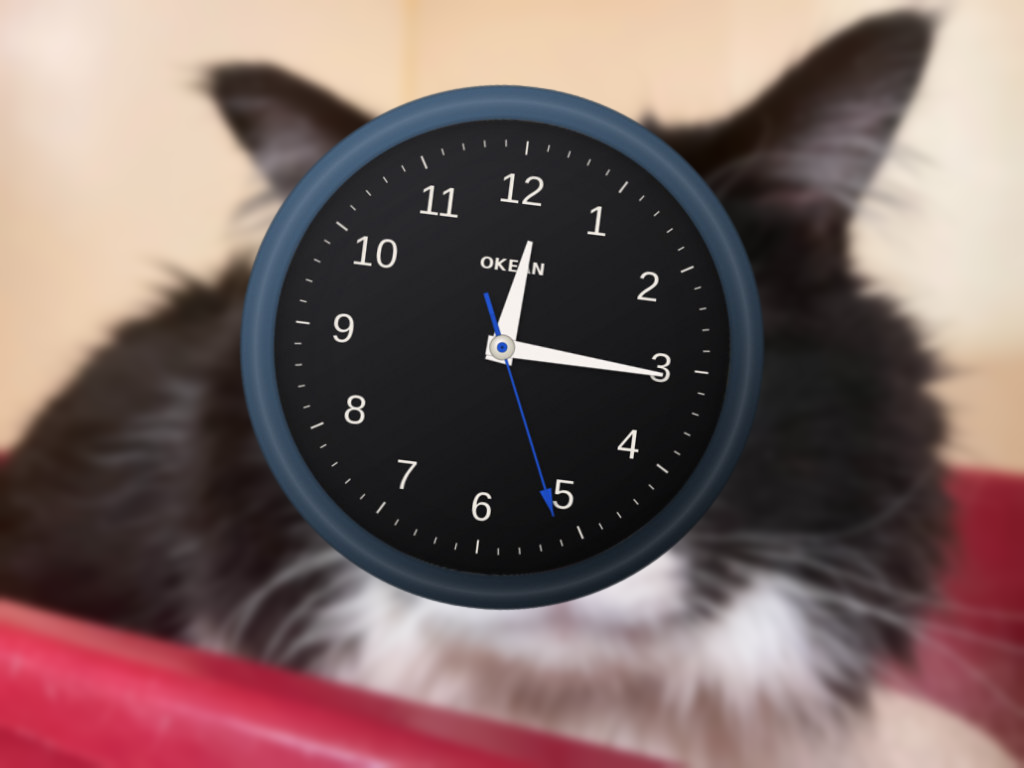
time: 12:15:26
